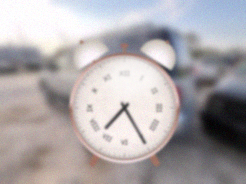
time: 7:25
